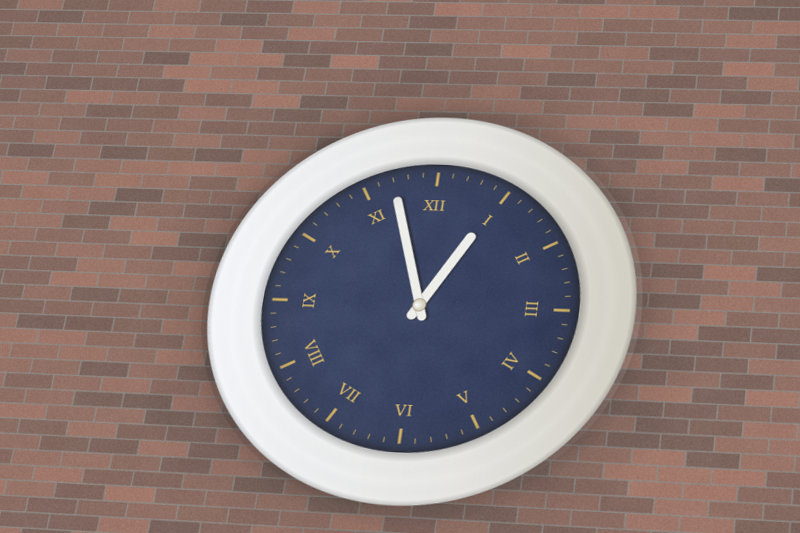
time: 12:57
